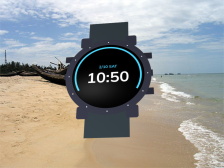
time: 10:50
